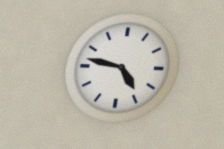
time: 4:47
